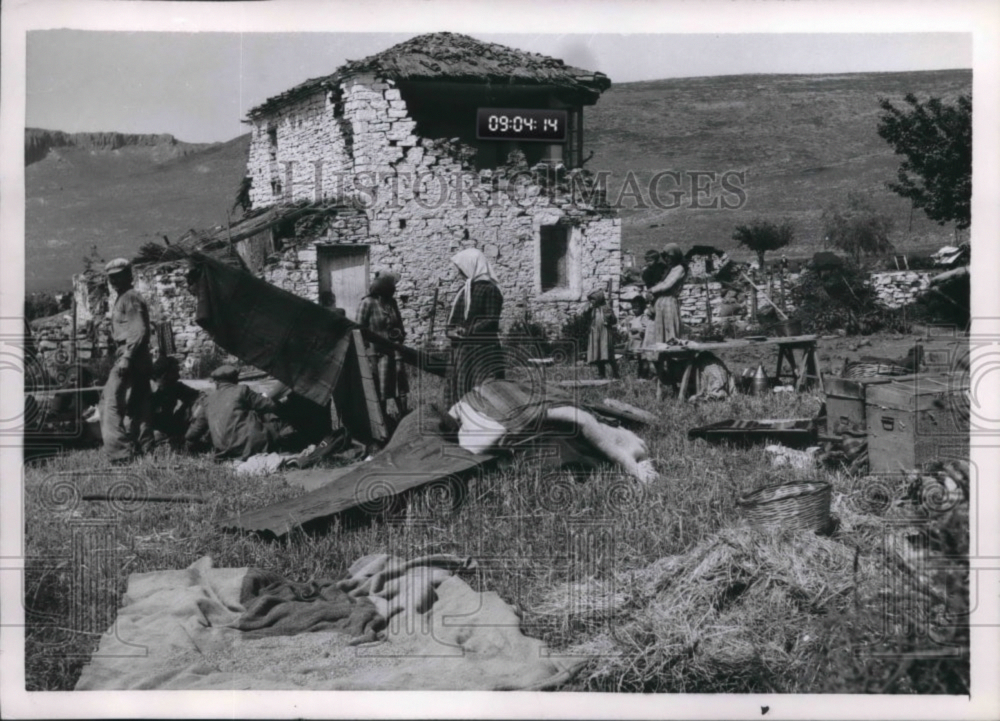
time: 9:04:14
